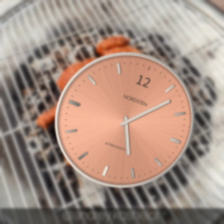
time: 5:07
